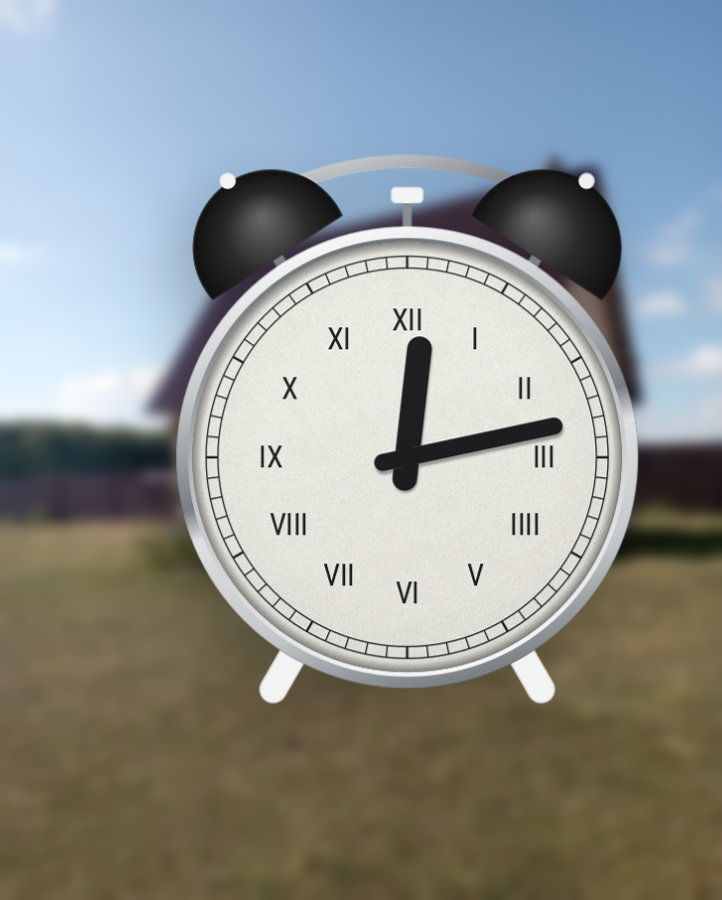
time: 12:13
